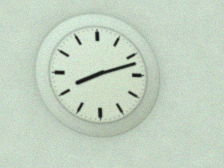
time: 8:12
